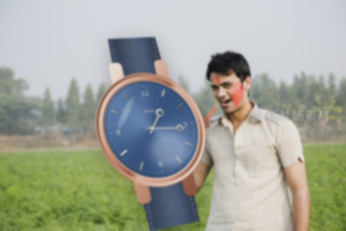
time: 1:16
